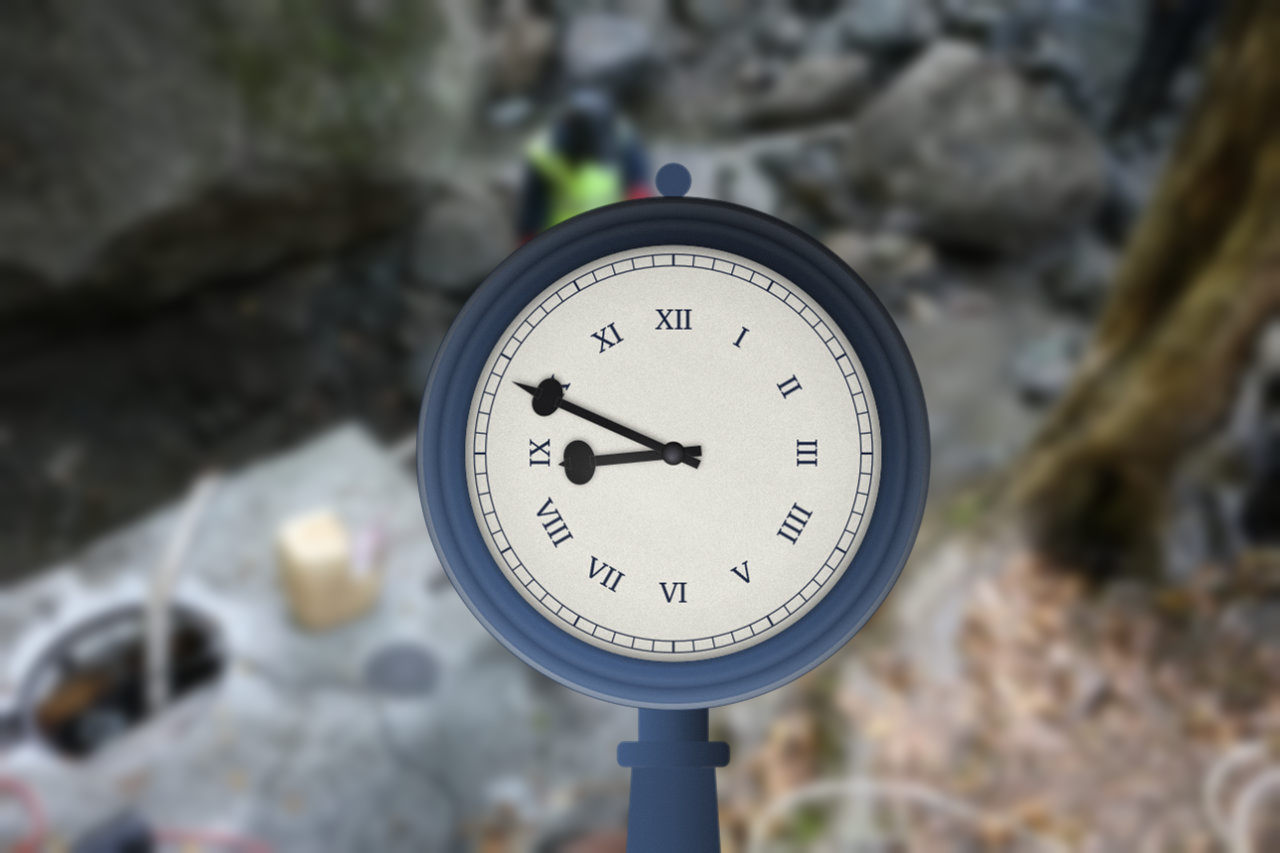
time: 8:49
